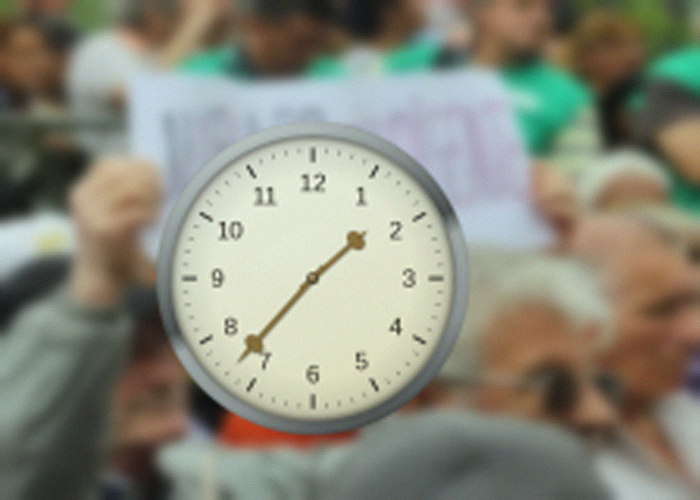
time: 1:37
